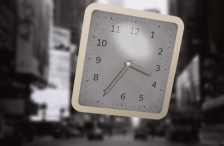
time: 3:35
